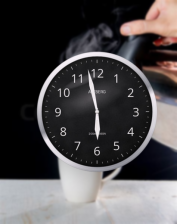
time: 5:58
